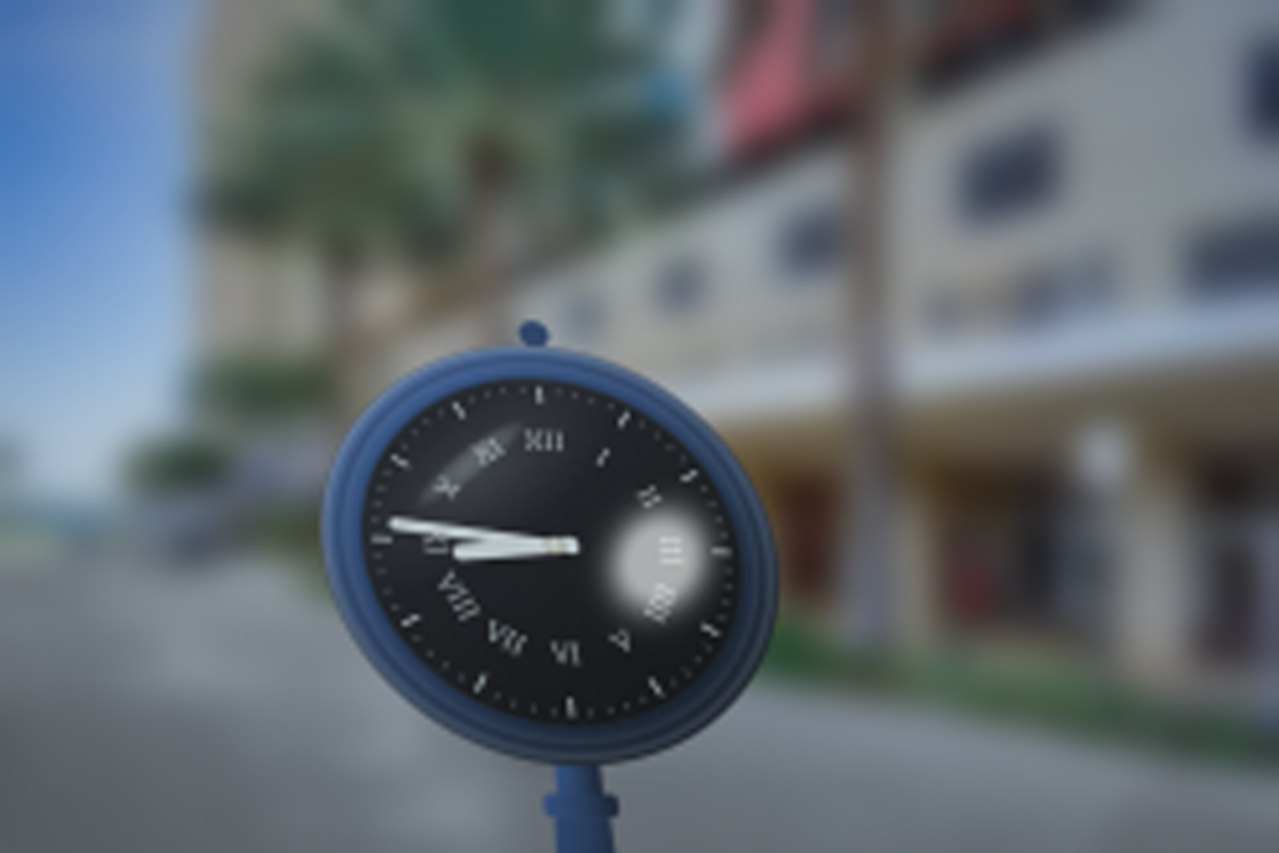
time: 8:46
